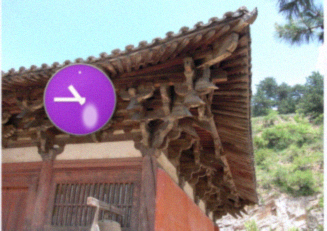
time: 10:45
